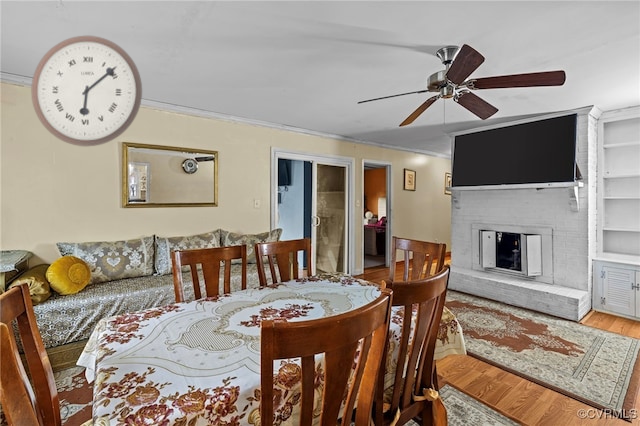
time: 6:08
